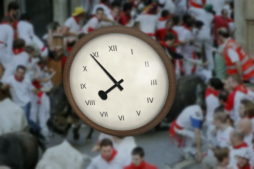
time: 7:54
